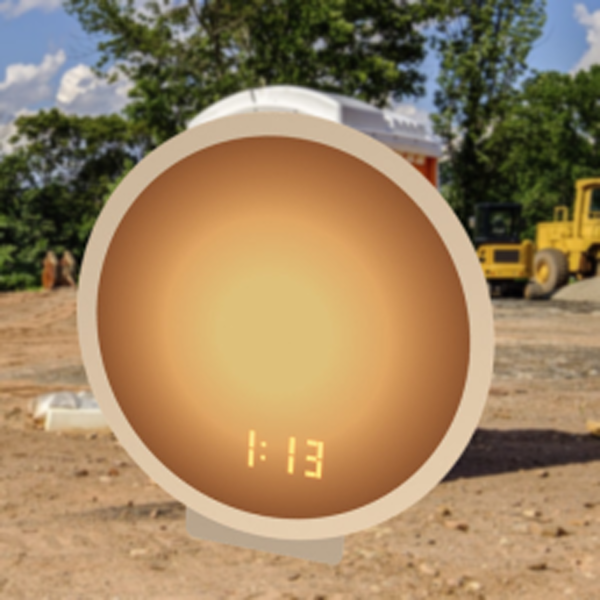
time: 1:13
